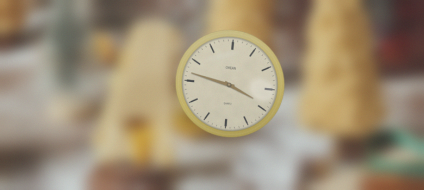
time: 3:47
